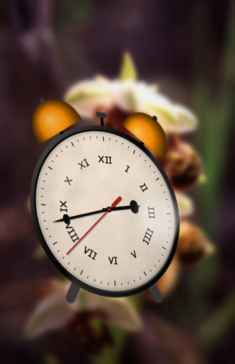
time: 2:42:38
